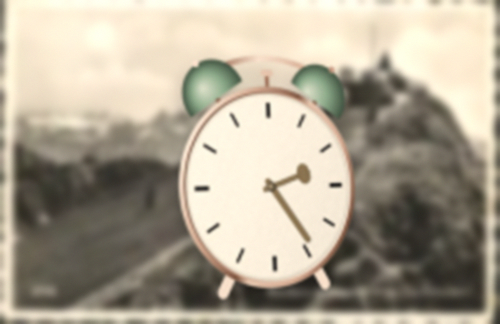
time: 2:24
